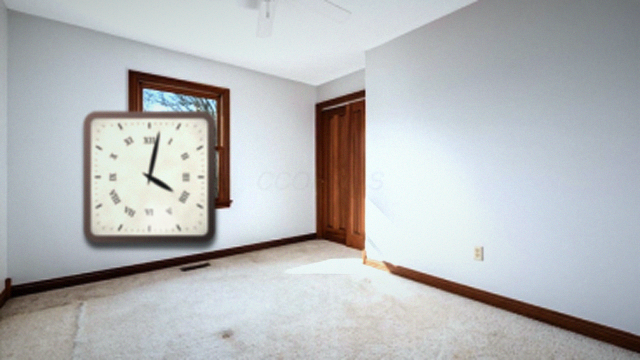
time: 4:02
